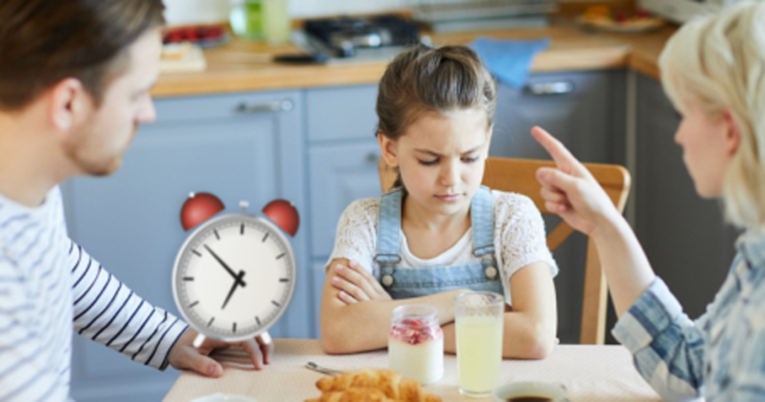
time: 6:52
